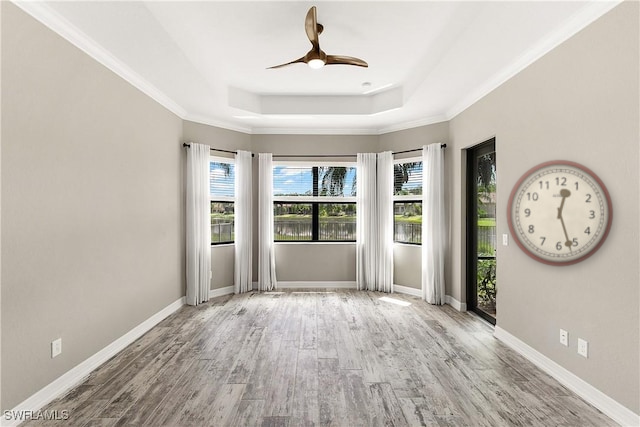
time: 12:27
